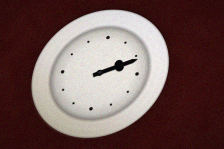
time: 2:11
